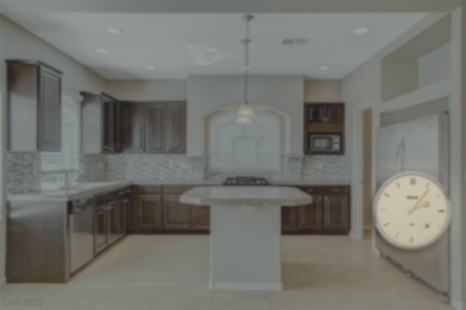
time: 2:06
